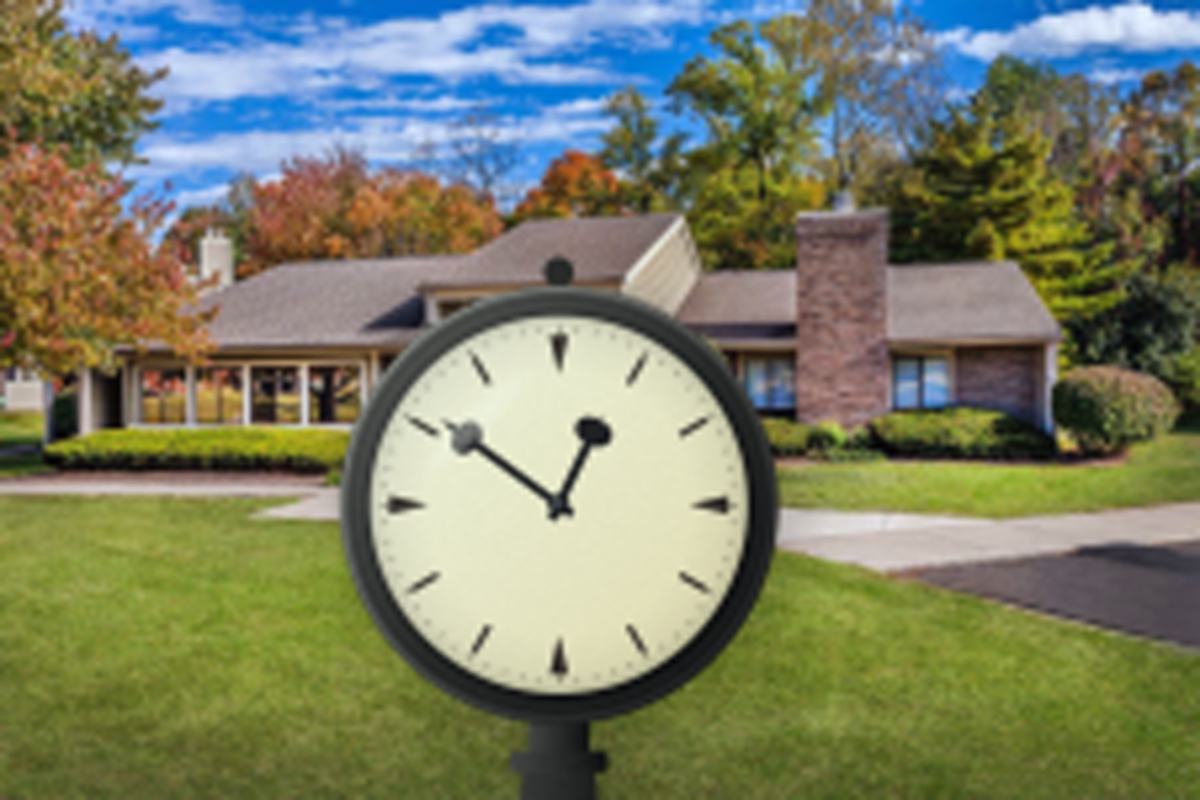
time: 12:51
